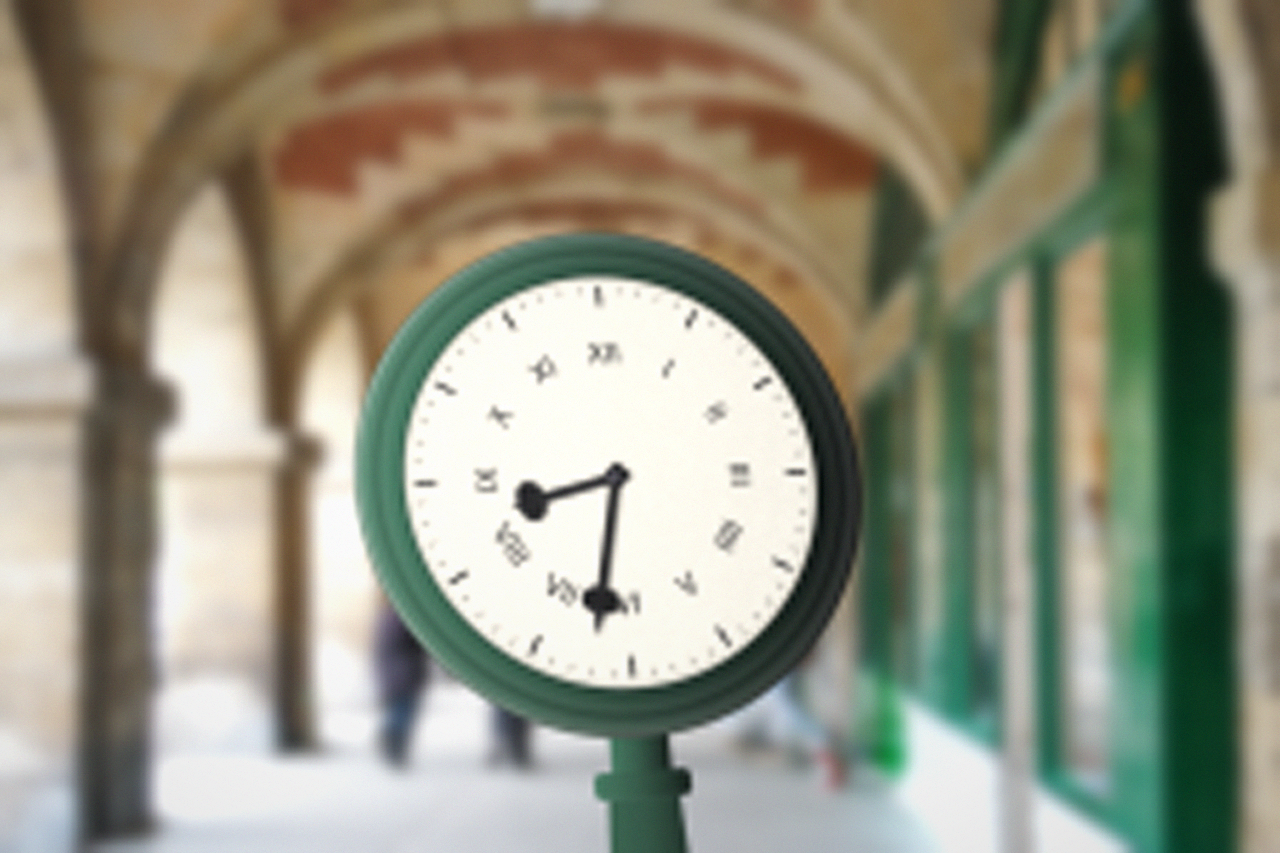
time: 8:32
